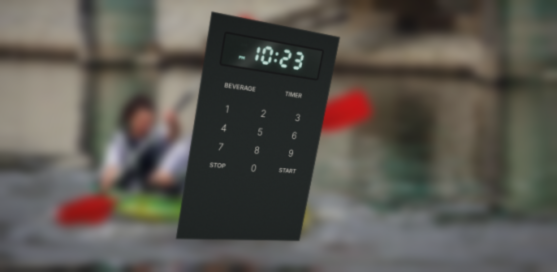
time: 10:23
